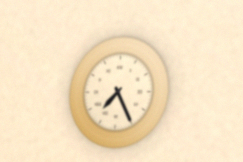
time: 7:25
